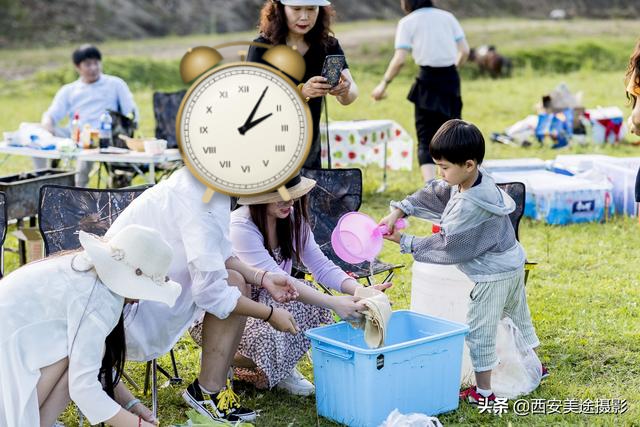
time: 2:05
